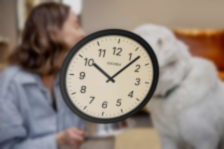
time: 10:07
